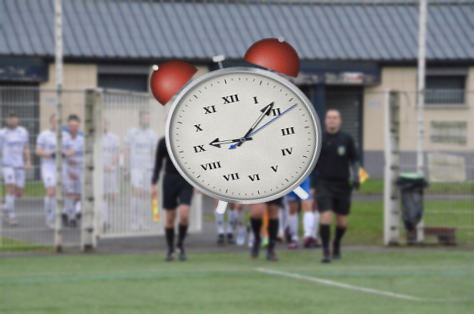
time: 9:08:11
